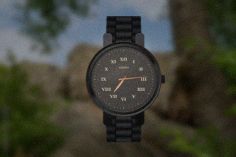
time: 7:14
